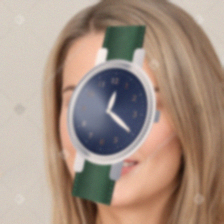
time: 12:20
